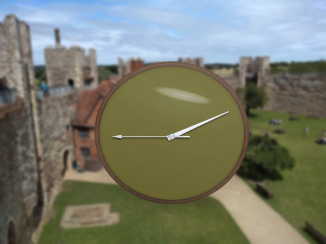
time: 2:10:45
